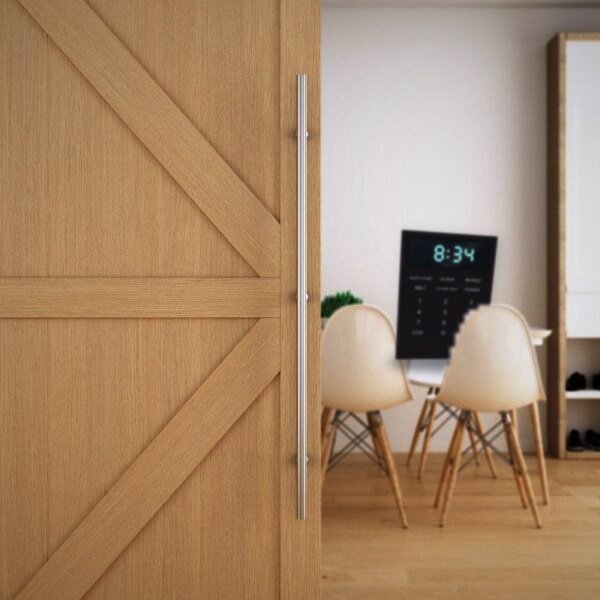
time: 8:34
